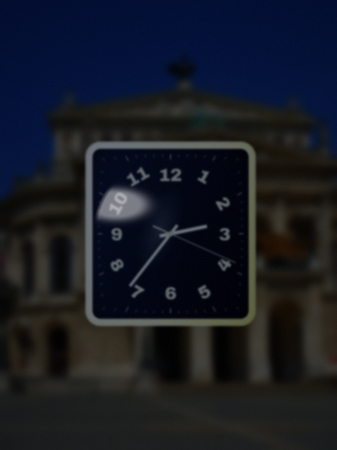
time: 2:36:19
